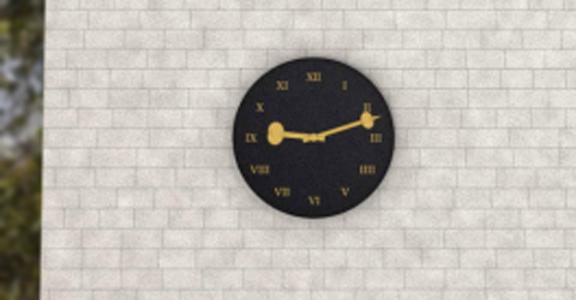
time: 9:12
